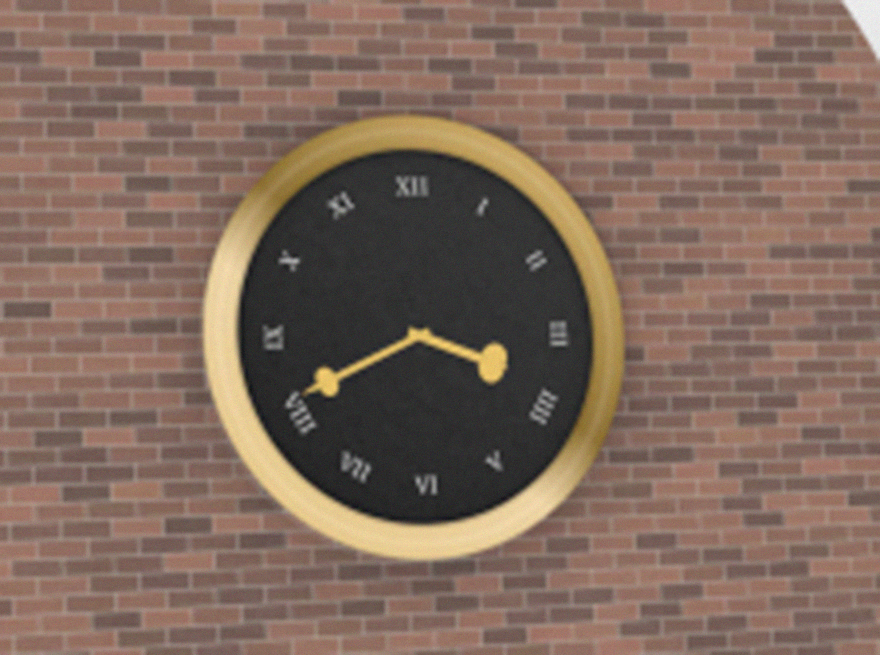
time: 3:41
